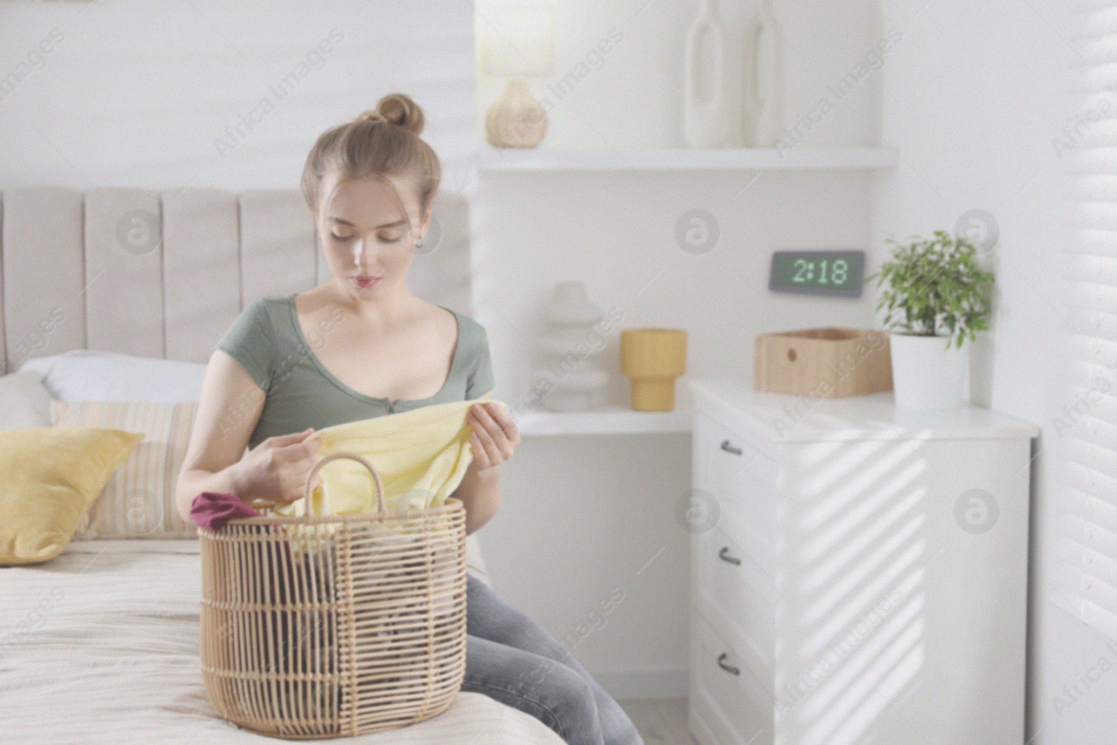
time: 2:18
